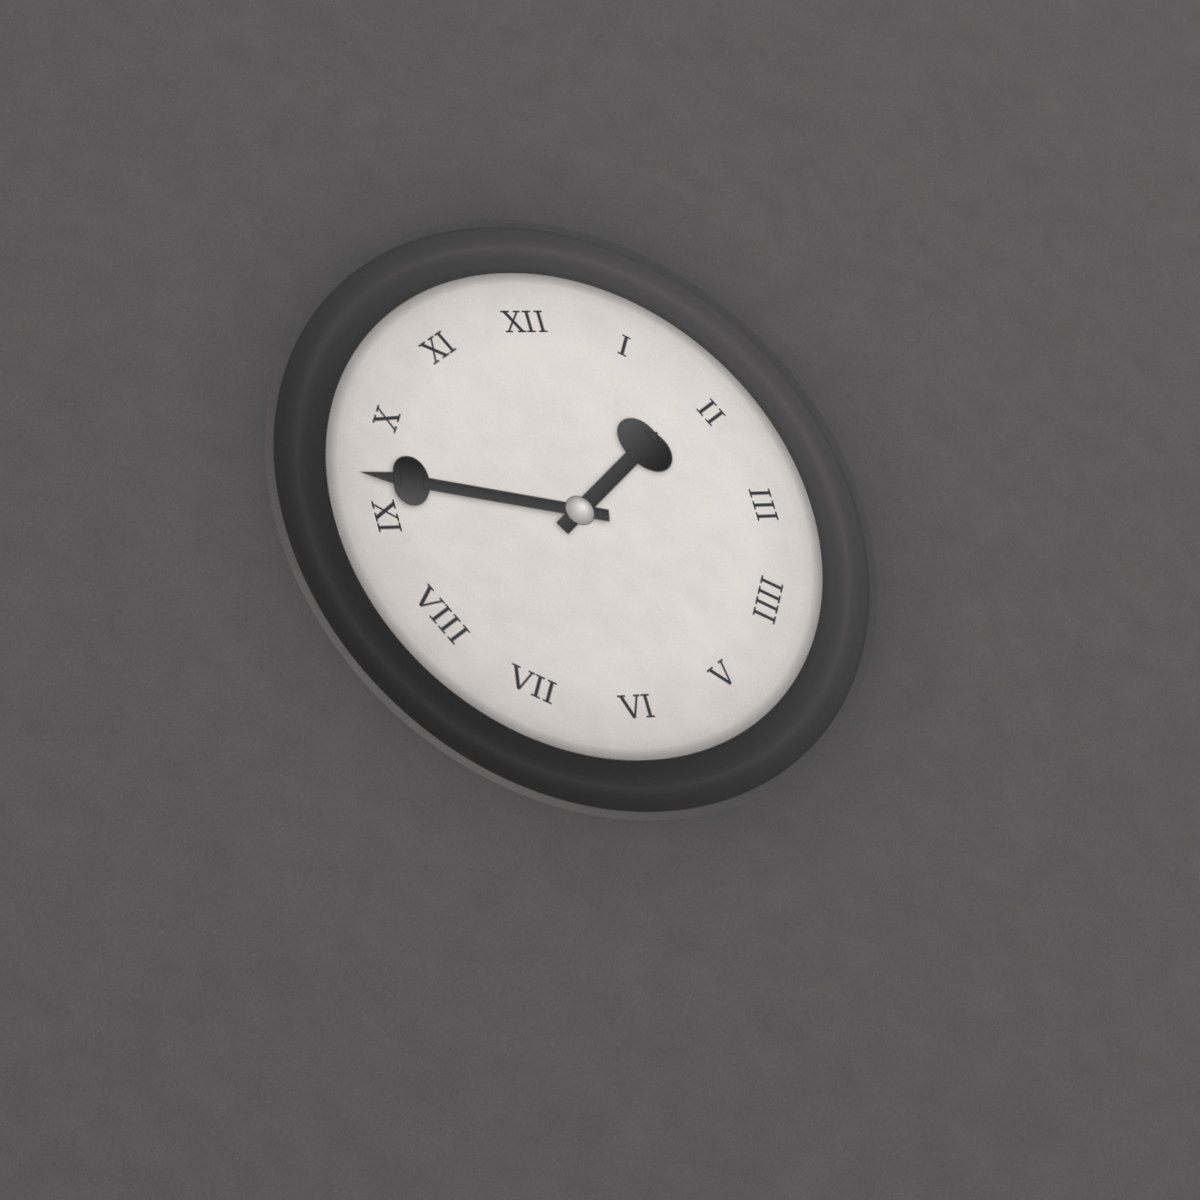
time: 1:47
